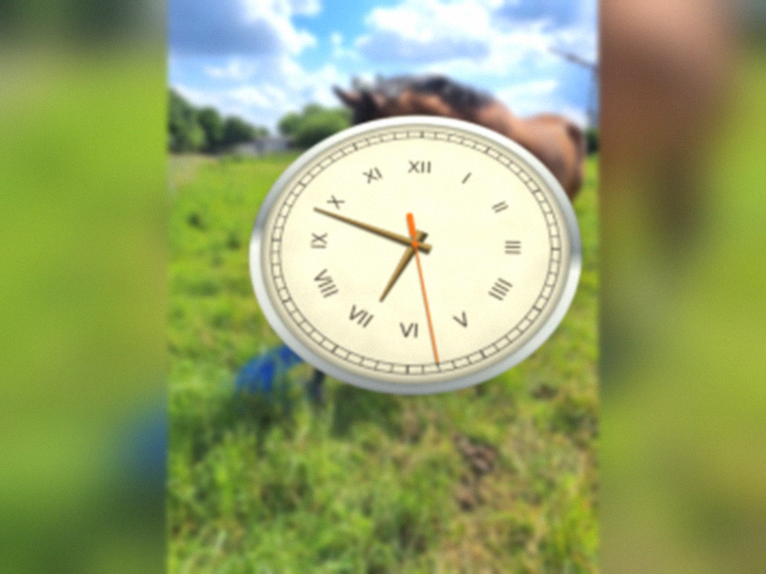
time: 6:48:28
